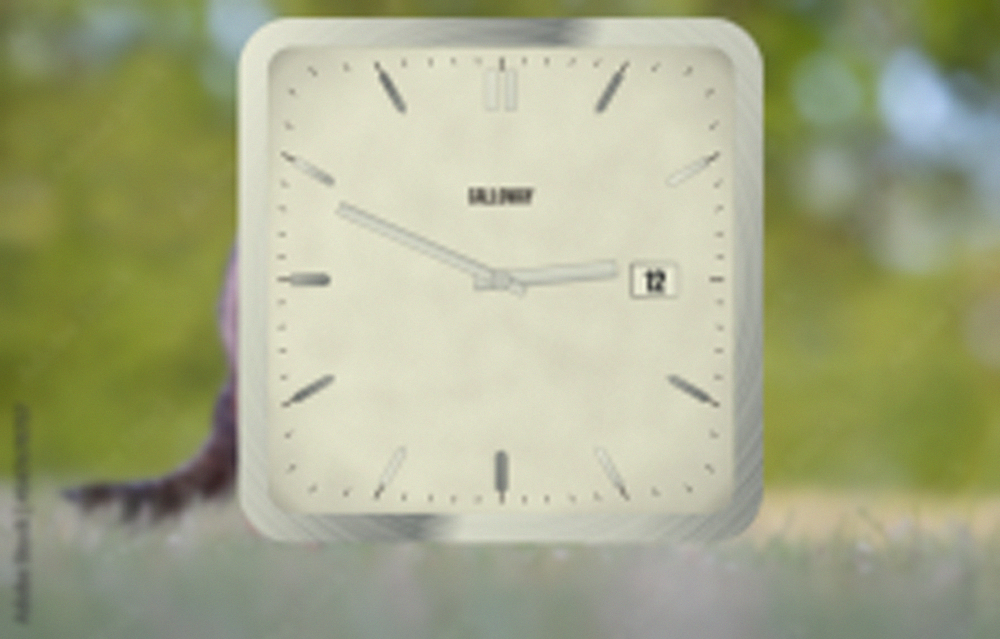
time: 2:49
